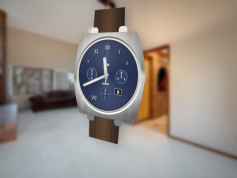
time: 11:41
